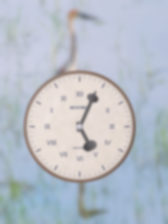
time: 5:04
